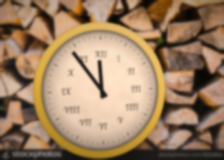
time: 11:54
